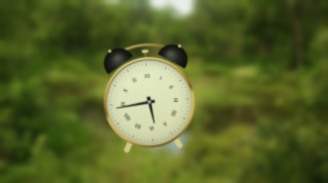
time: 5:44
